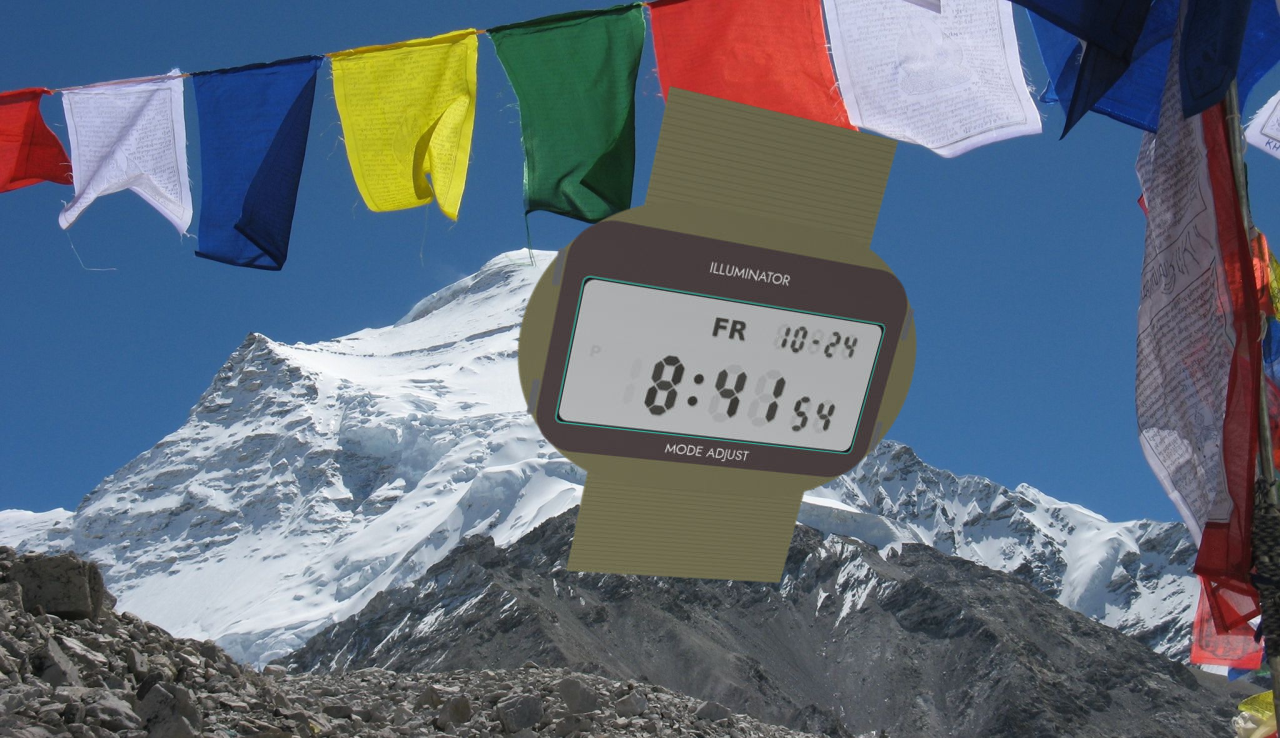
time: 8:41:54
